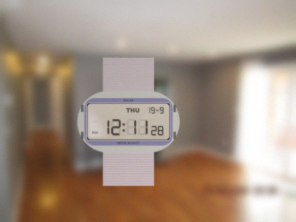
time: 12:11:28
